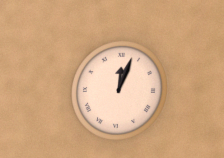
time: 12:03
